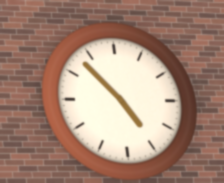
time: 4:53
